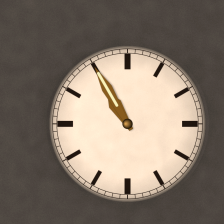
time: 10:55
